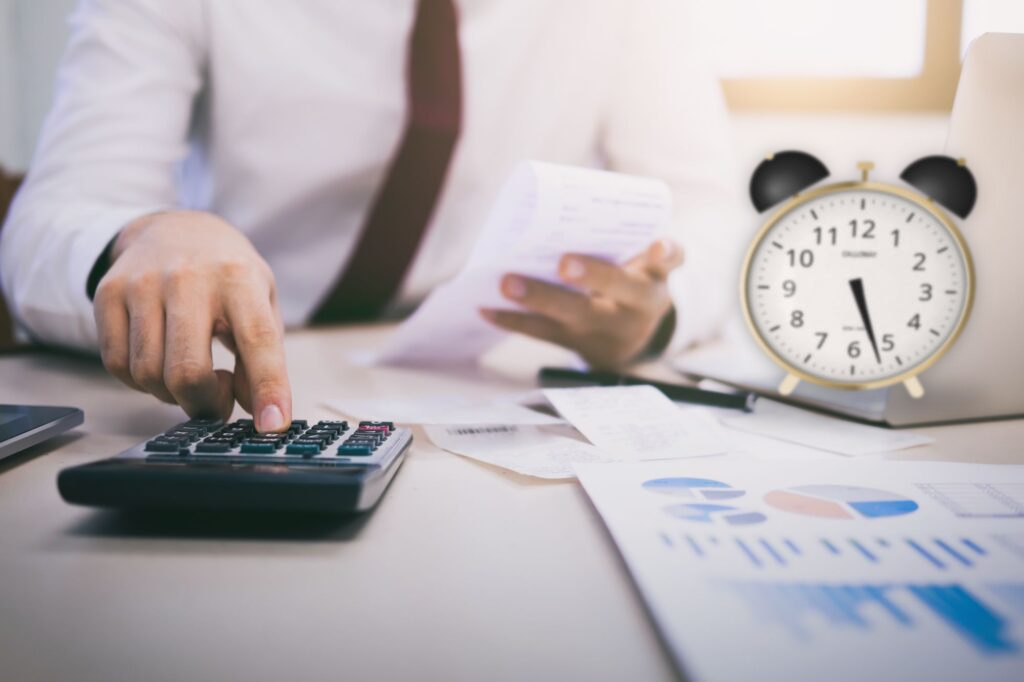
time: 5:27
